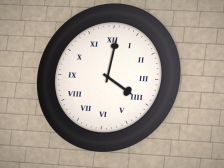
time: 4:01
